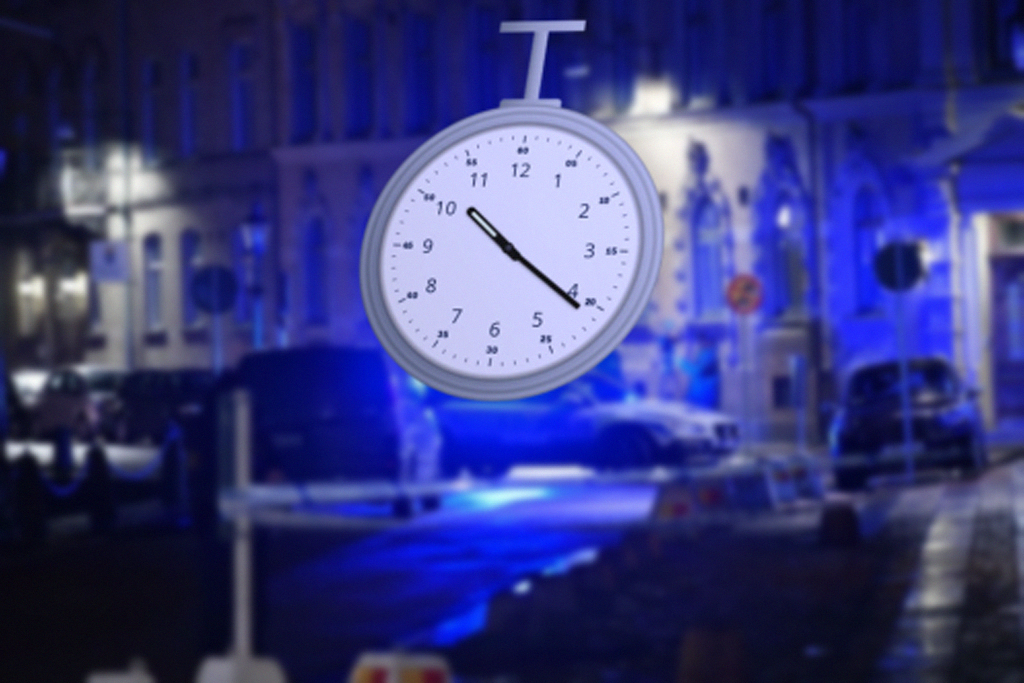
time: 10:21
